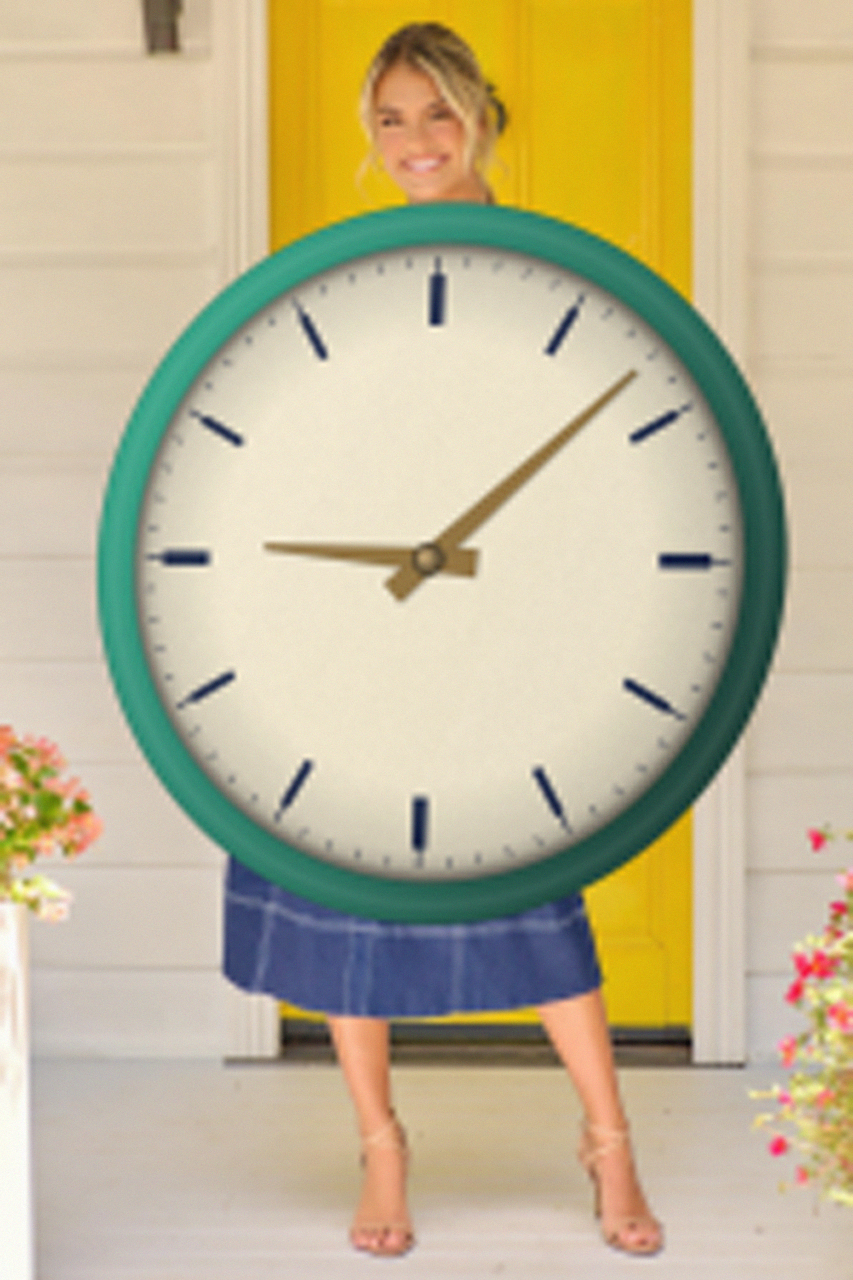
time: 9:08
